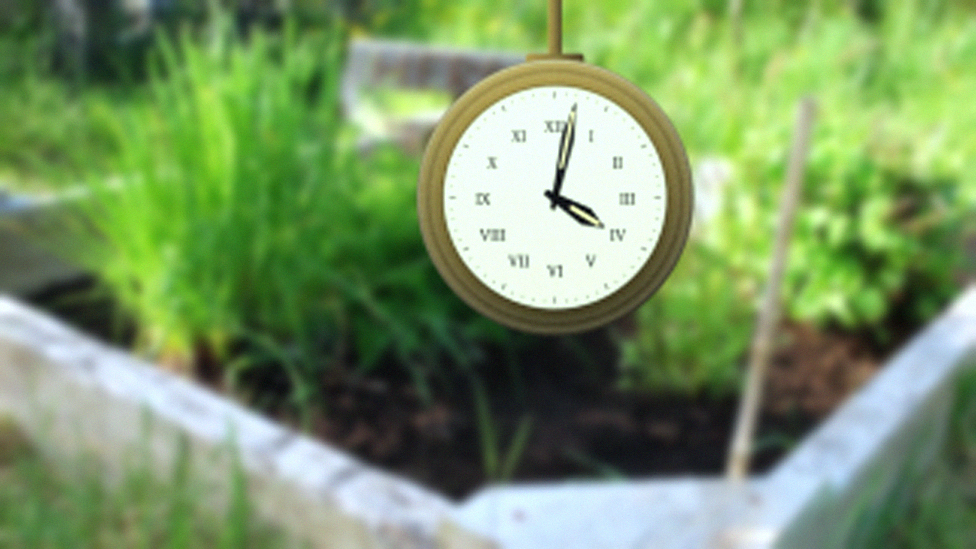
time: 4:02
